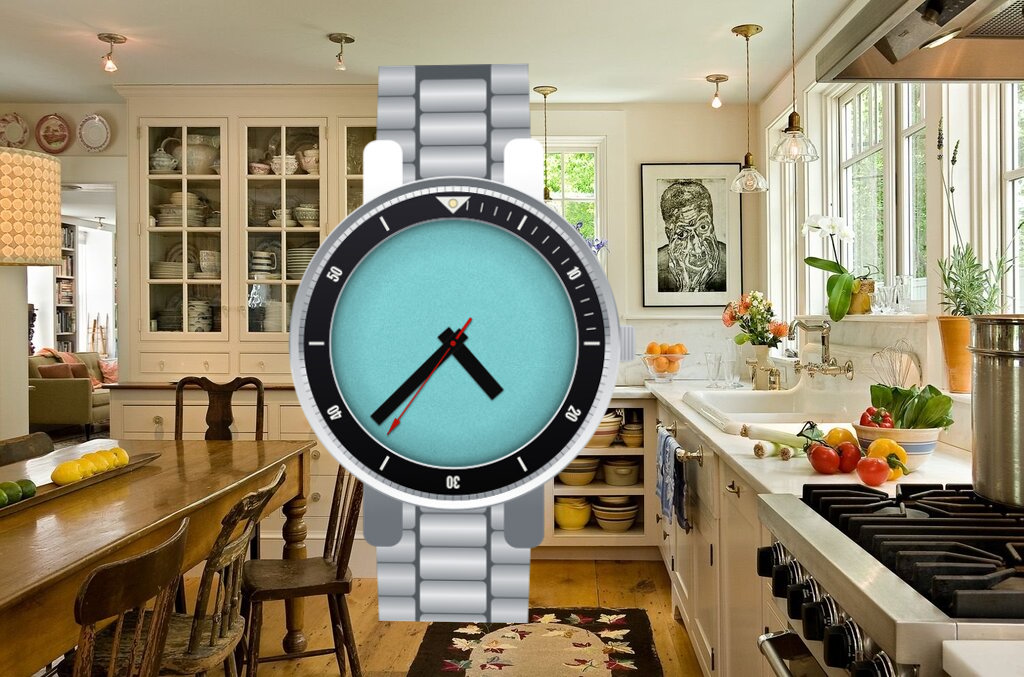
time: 4:37:36
